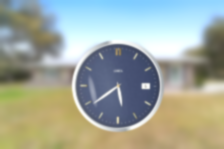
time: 5:39
